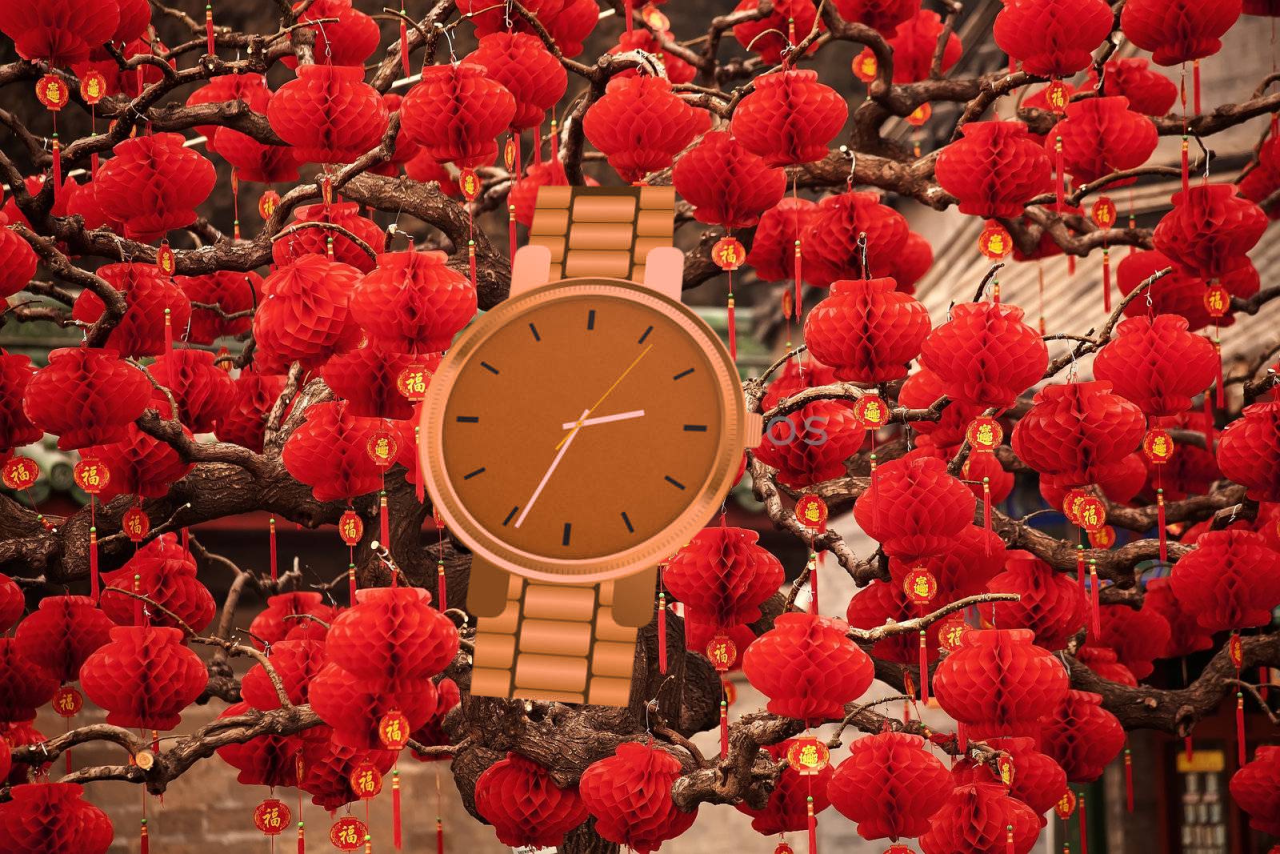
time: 2:34:06
